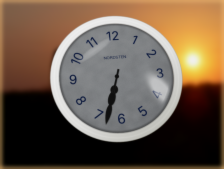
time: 6:33
